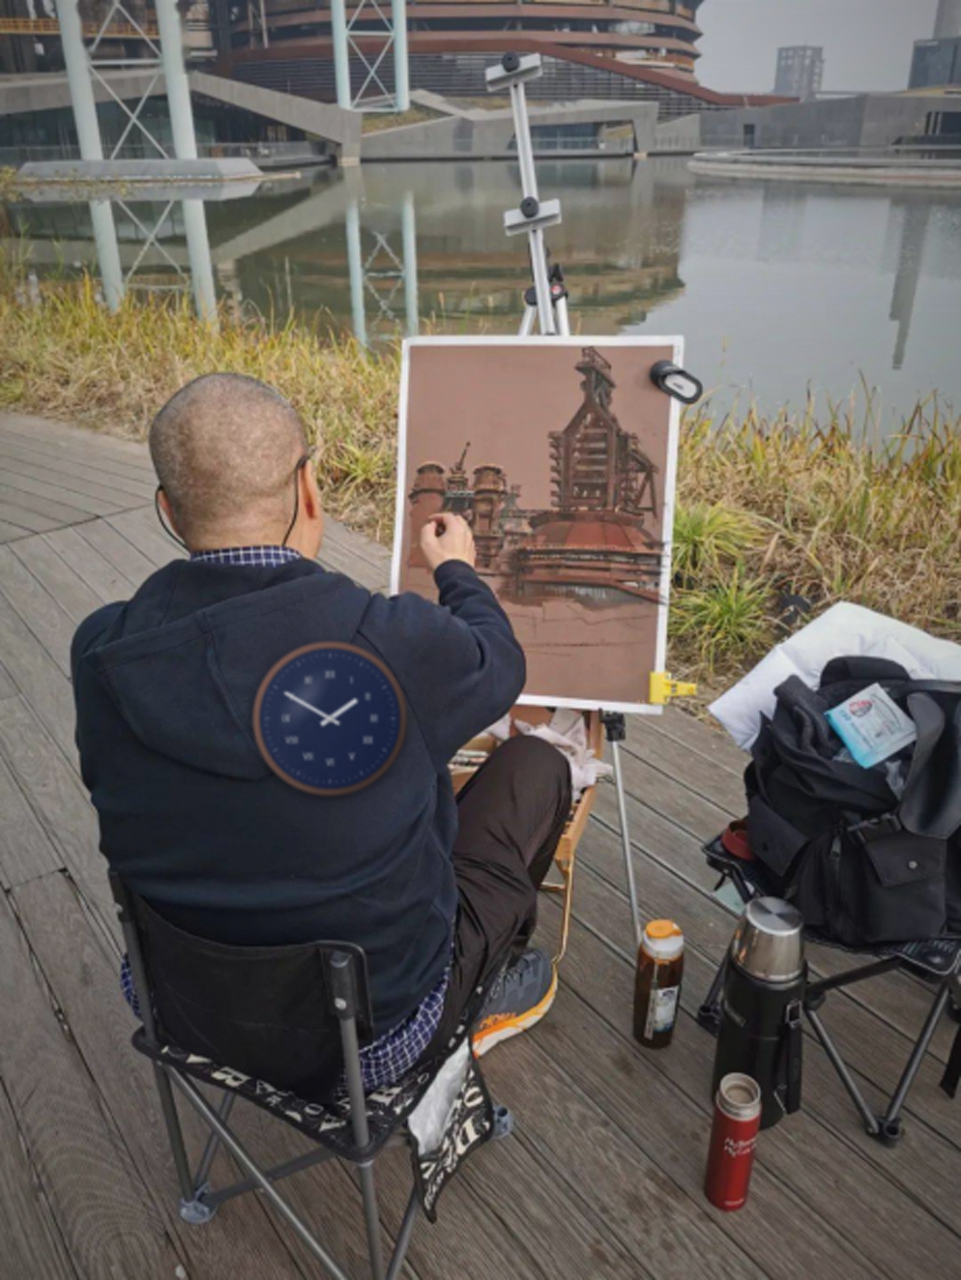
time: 1:50
